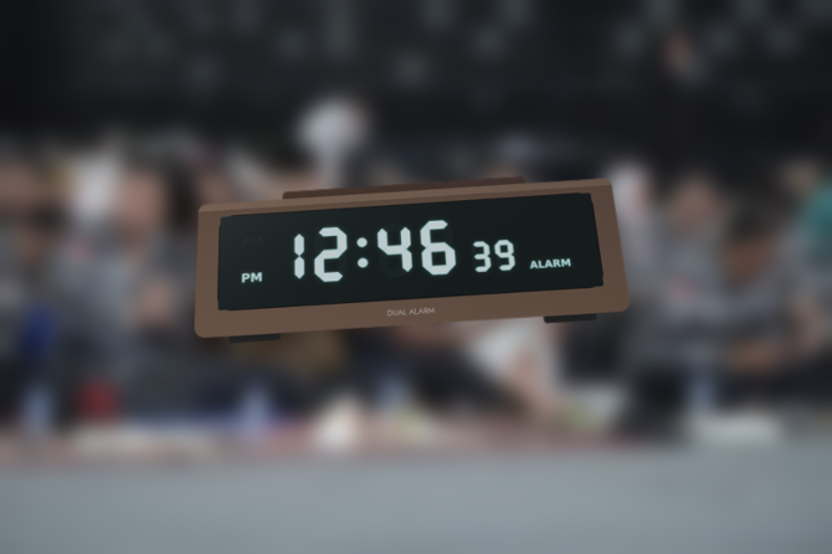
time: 12:46:39
